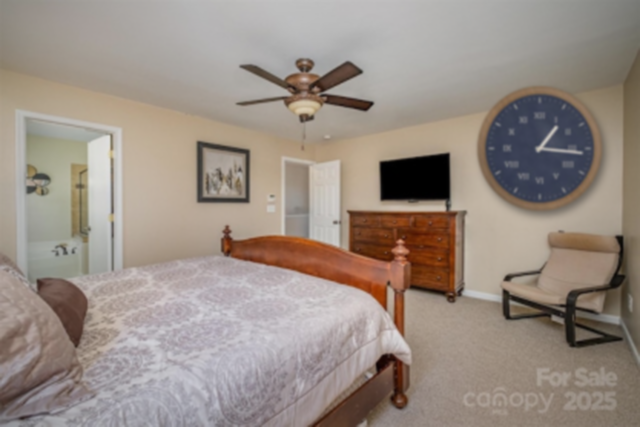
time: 1:16
